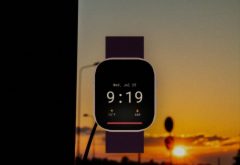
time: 9:19
